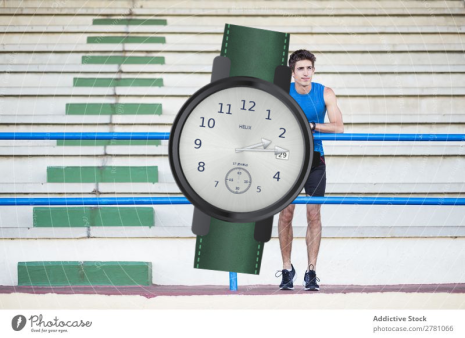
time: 2:14
